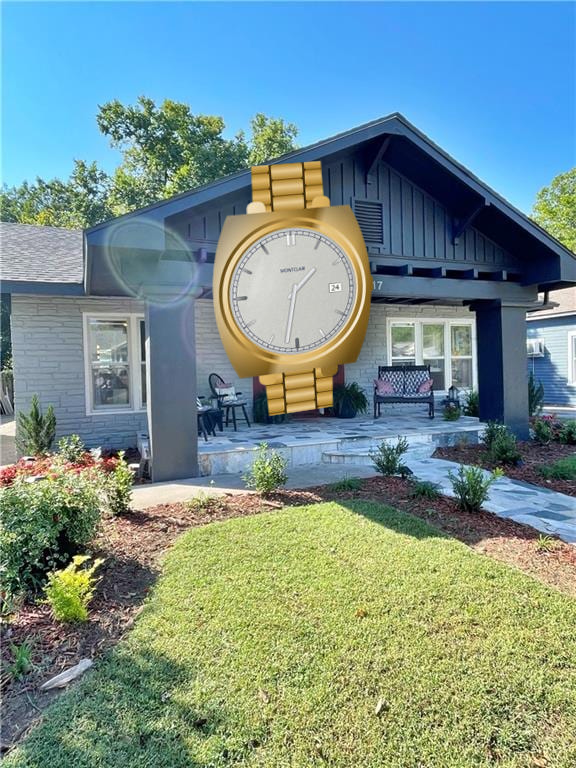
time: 1:32
